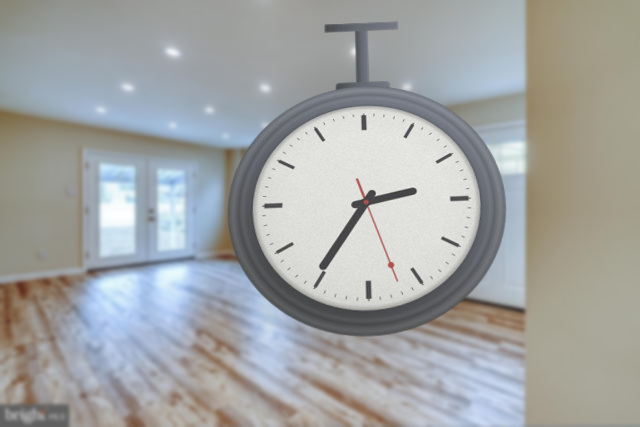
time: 2:35:27
